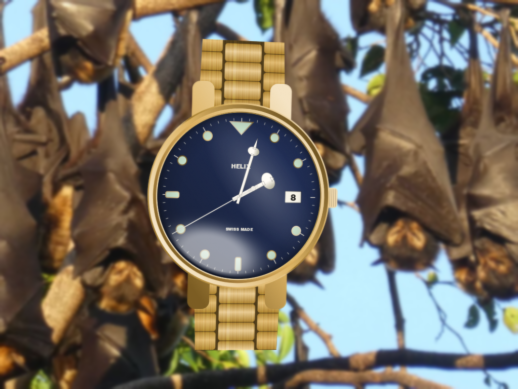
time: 2:02:40
